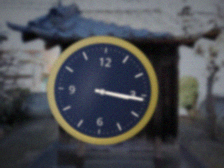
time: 3:16
